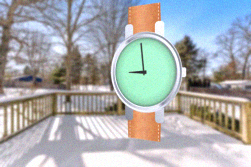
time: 8:59
